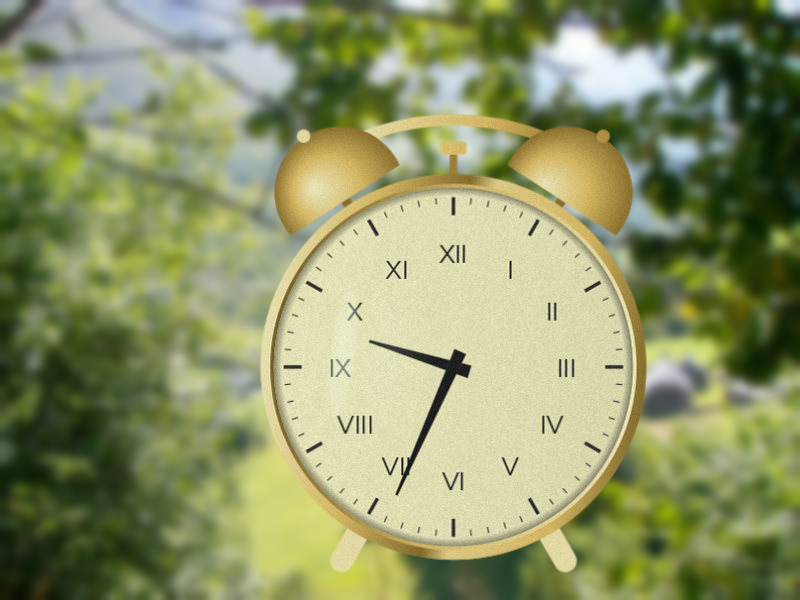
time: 9:34
